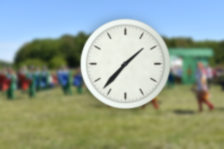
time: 1:37
